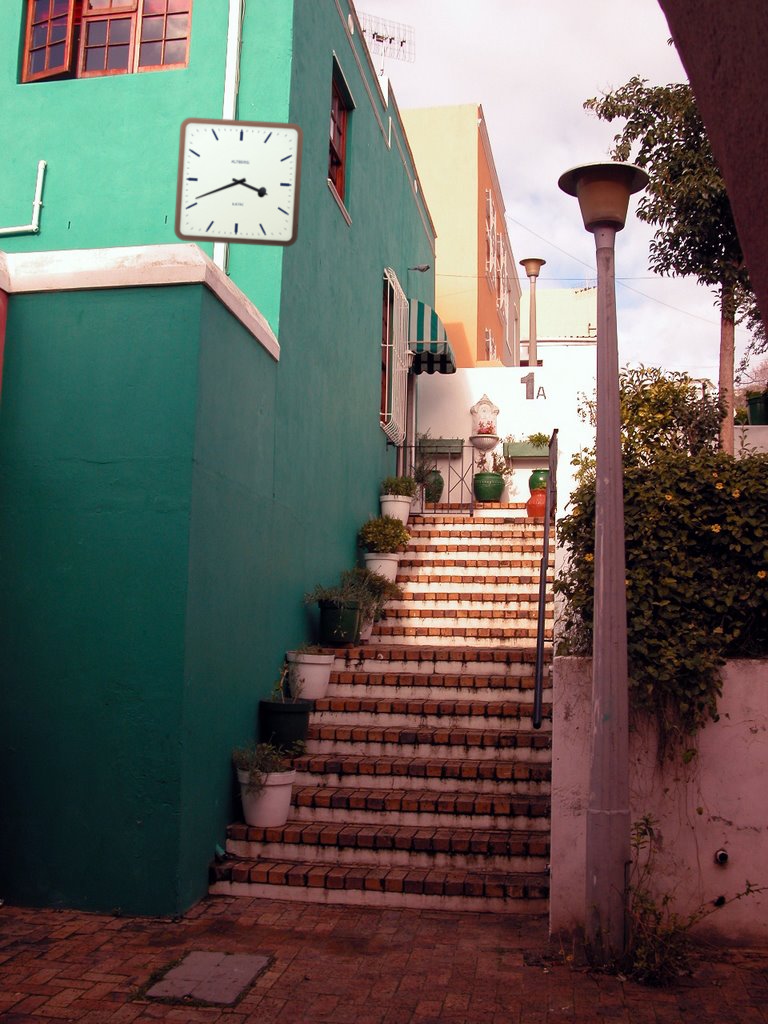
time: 3:41
